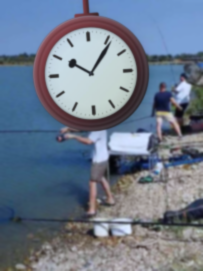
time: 10:06
